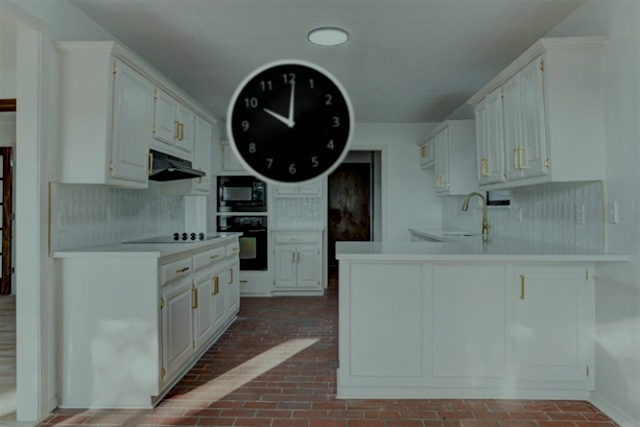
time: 10:01
